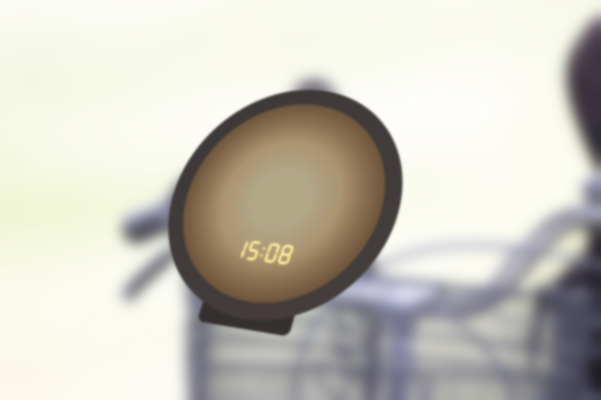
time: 15:08
